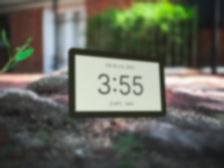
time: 3:55
